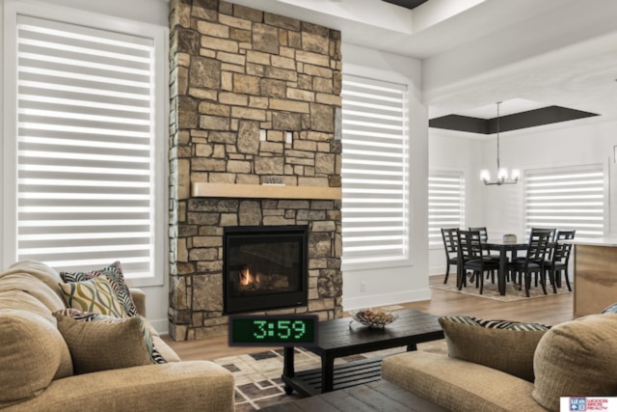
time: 3:59
